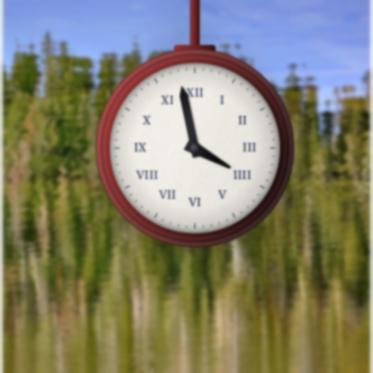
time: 3:58
